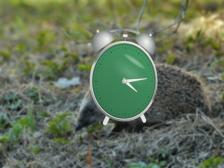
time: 4:14
